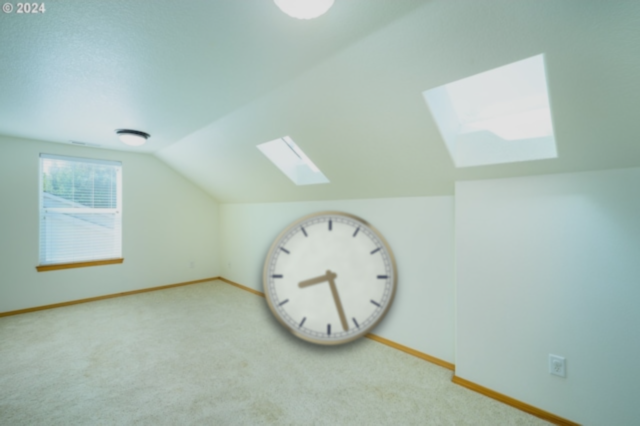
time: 8:27
